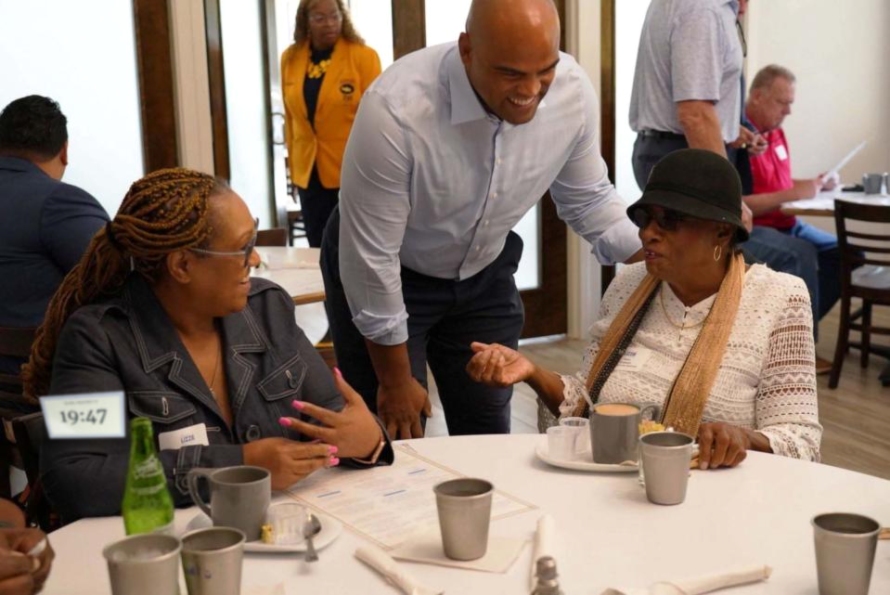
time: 19:47
